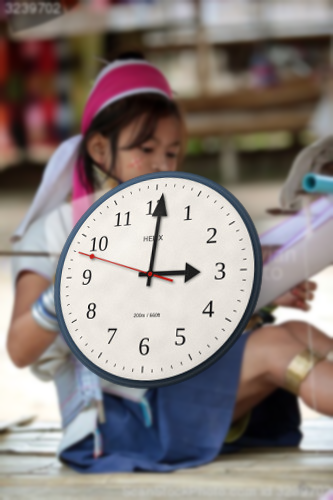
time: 3:00:48
